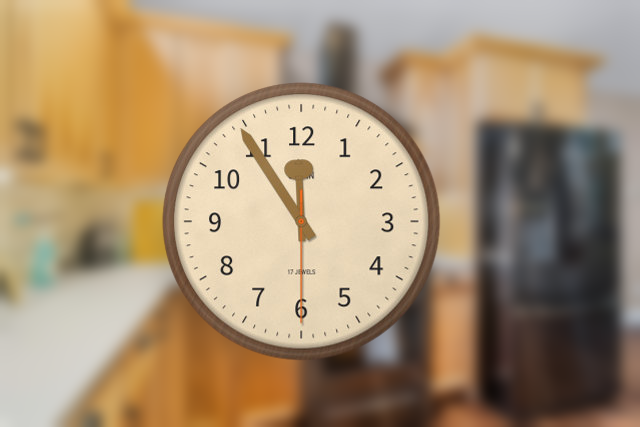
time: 11:54:30
